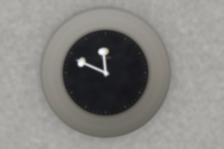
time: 11:49
